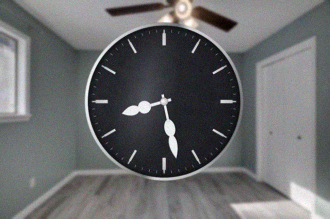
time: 8:28
